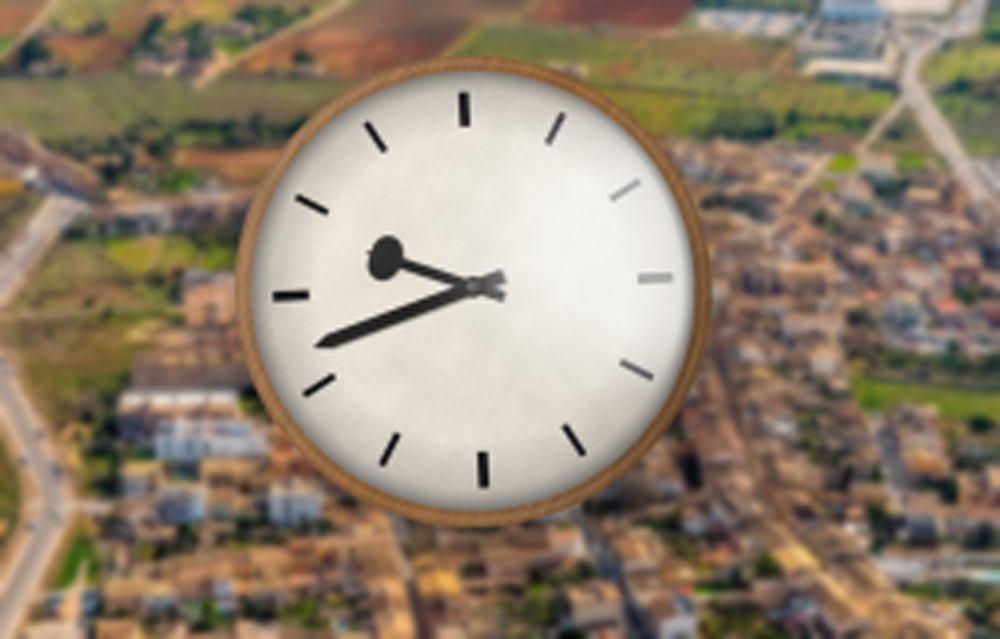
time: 9:42
